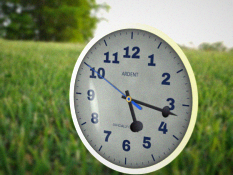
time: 5:16:50
